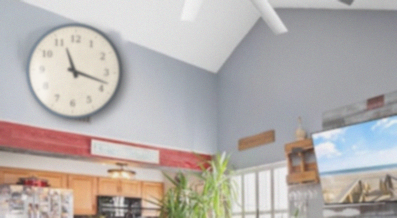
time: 11:18
